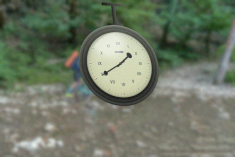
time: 1:40
